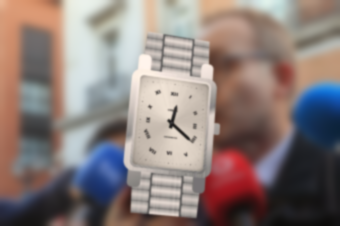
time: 12:21
